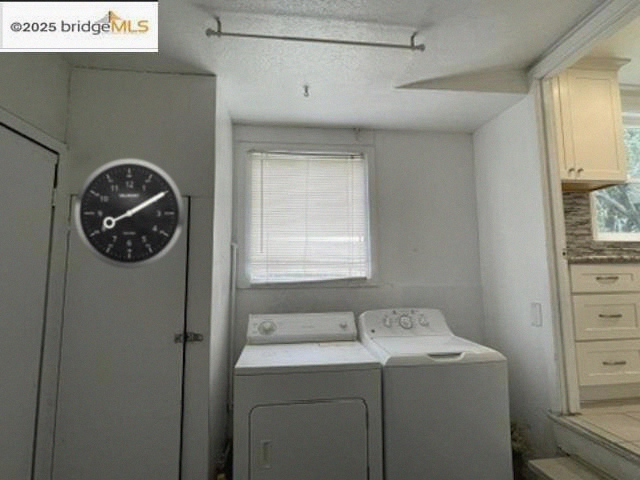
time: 8:10
